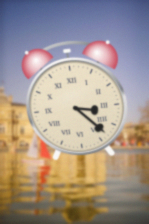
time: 3:23
